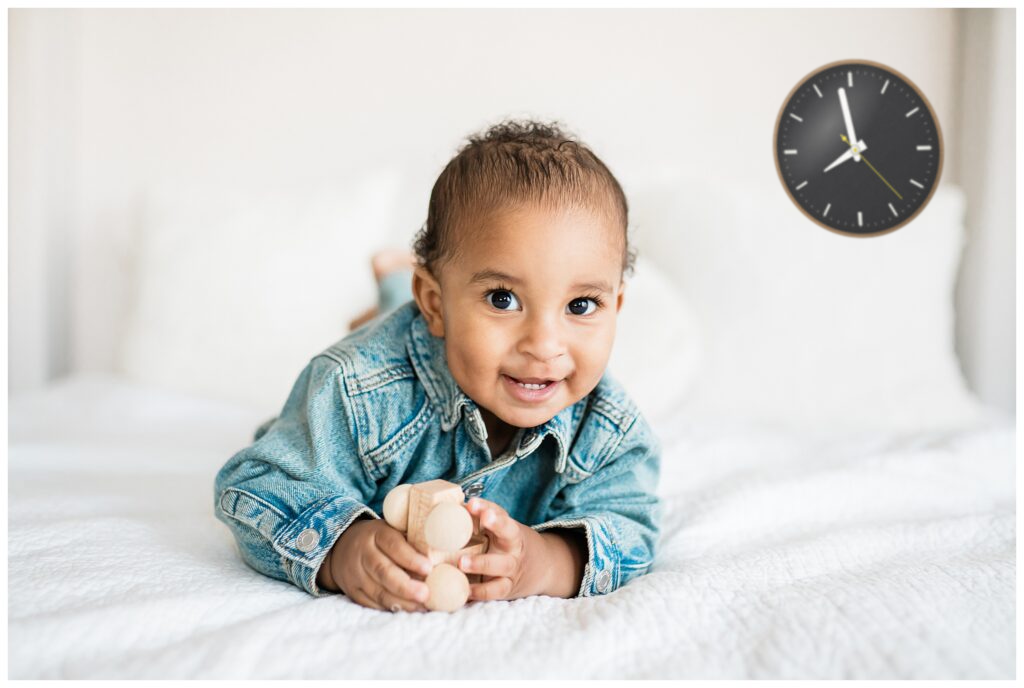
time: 7:58:23
